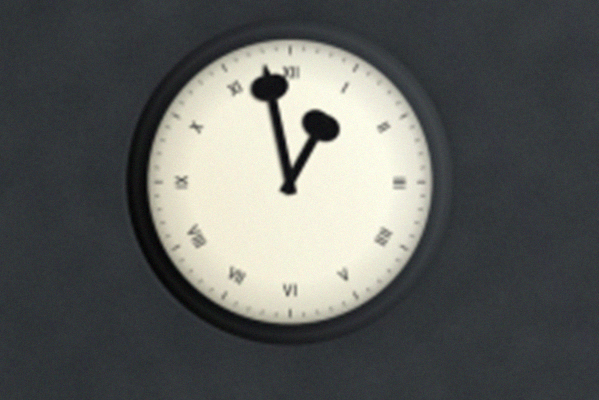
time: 12:58
